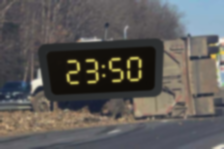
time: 23:50
